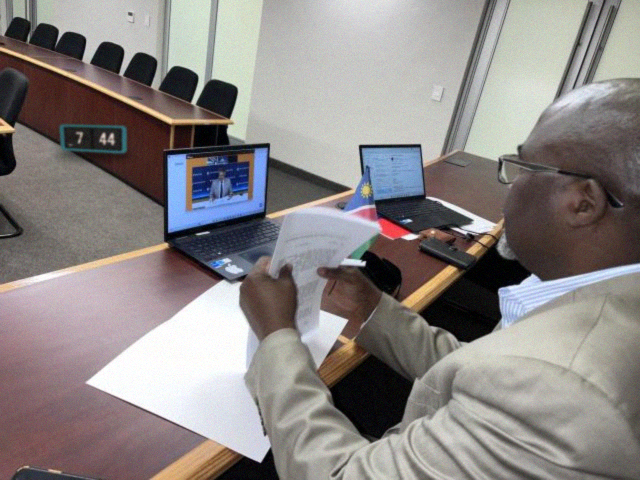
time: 7:44
